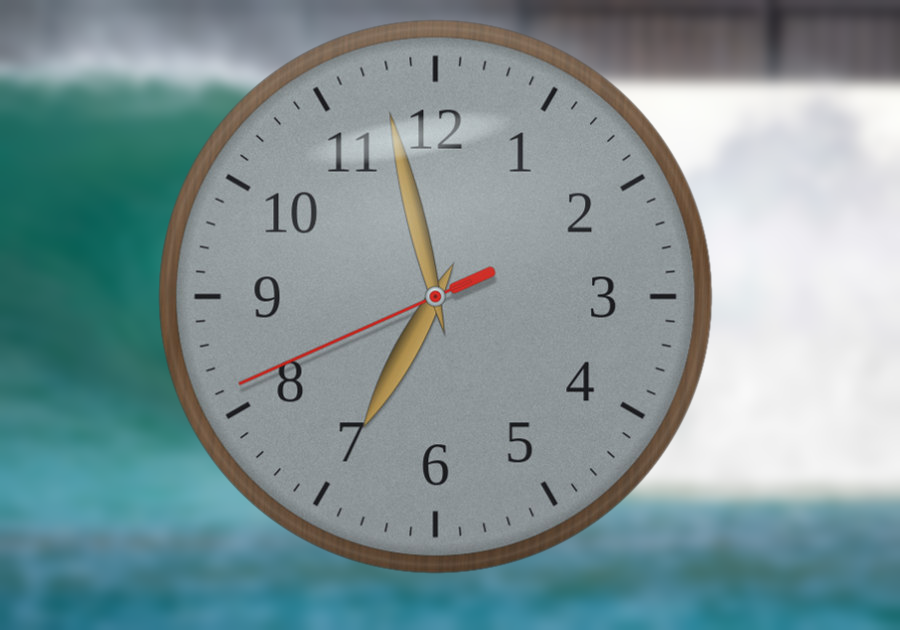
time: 6:57:41
